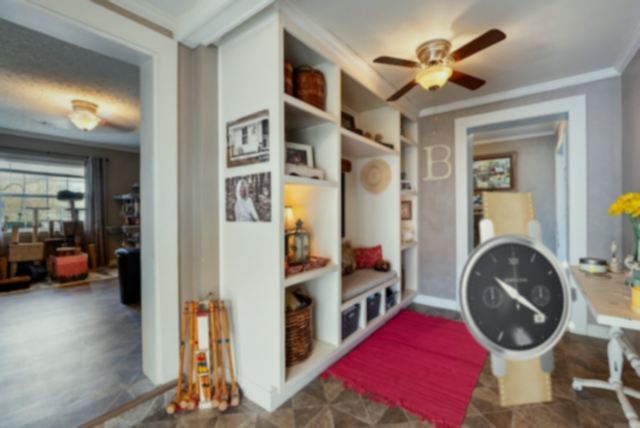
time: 10:21
